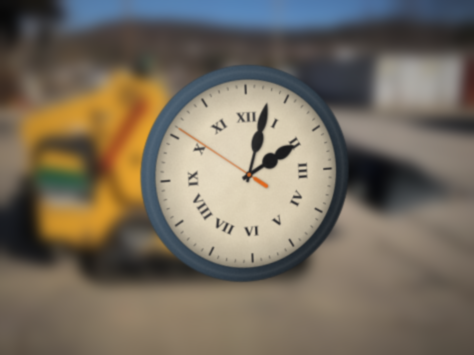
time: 2:02:51
